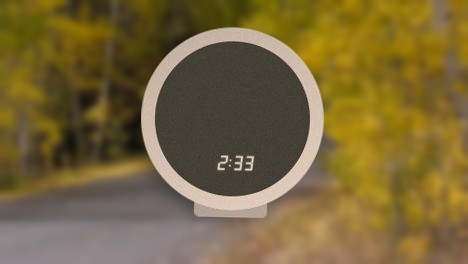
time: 2:33
